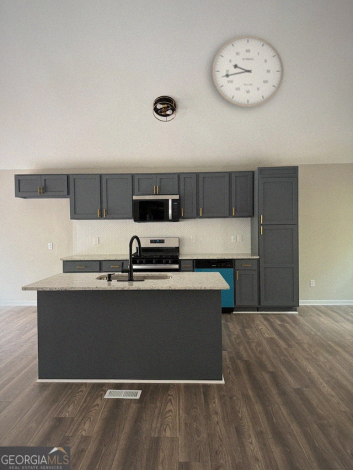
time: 9:43
